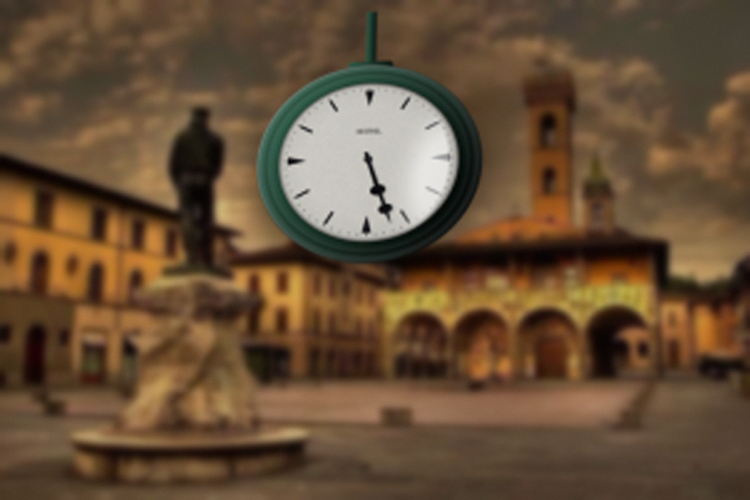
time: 5:27
